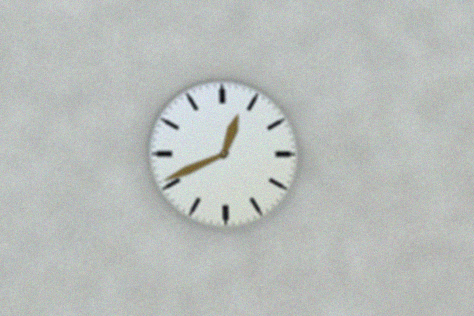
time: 12:41
